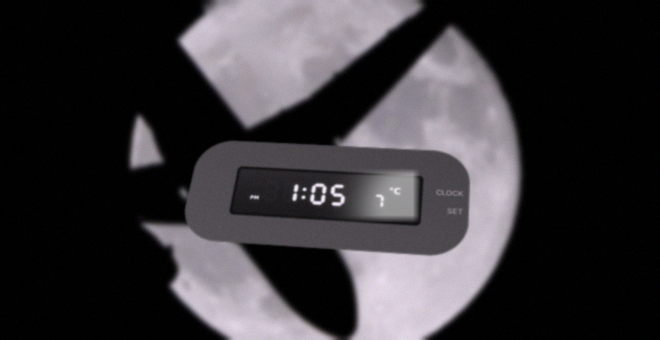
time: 1:05
